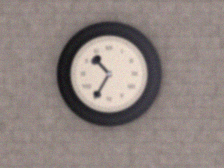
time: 10:35
